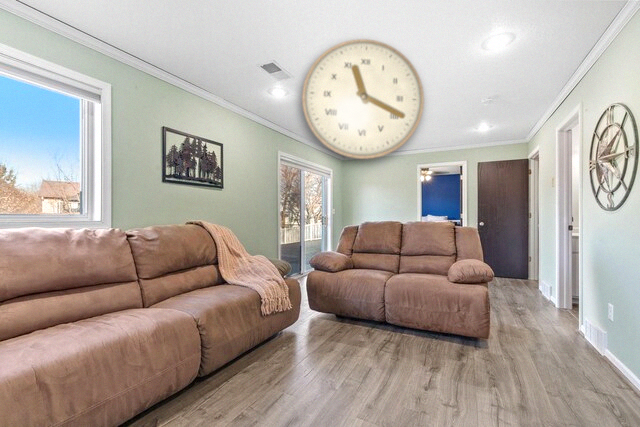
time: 11:19
